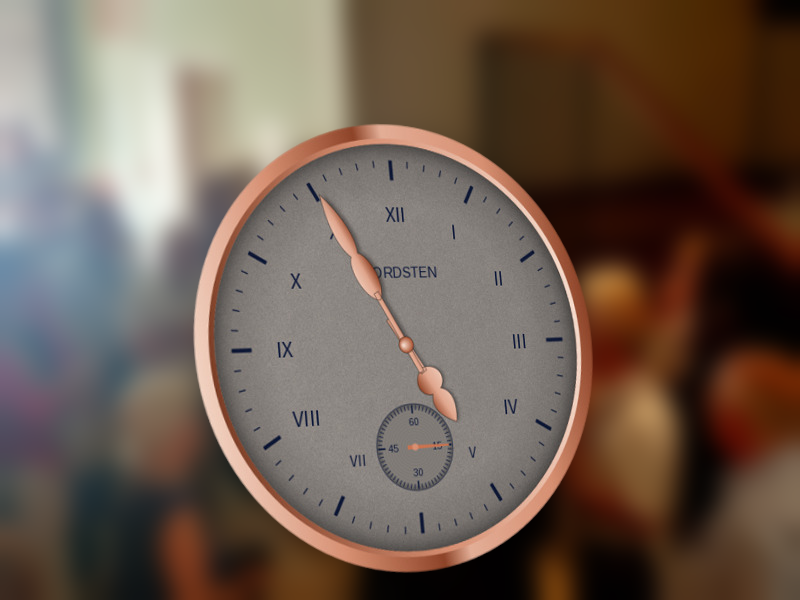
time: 4:55:15
